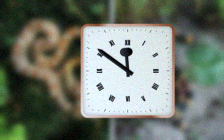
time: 11:51
